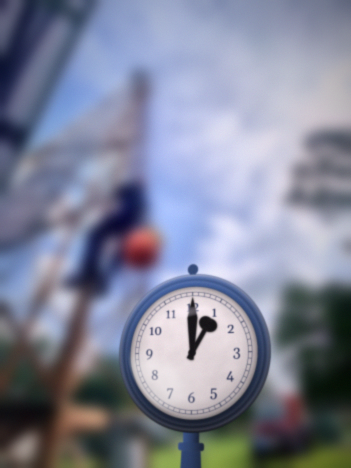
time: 1:00
